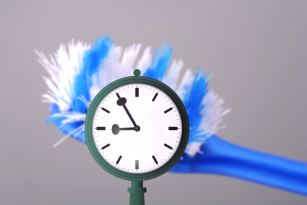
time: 8:55
